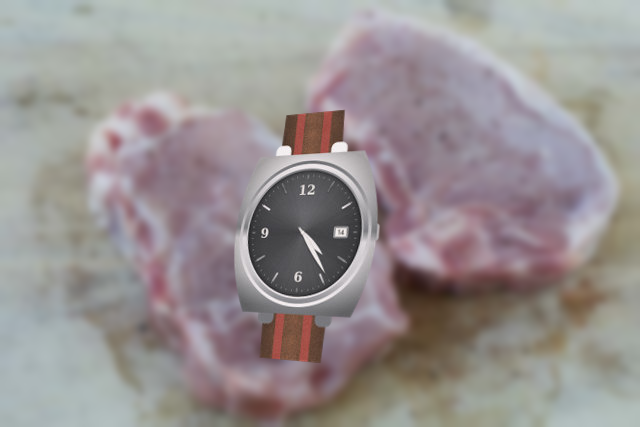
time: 4:24
